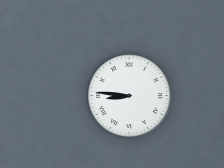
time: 8:46
